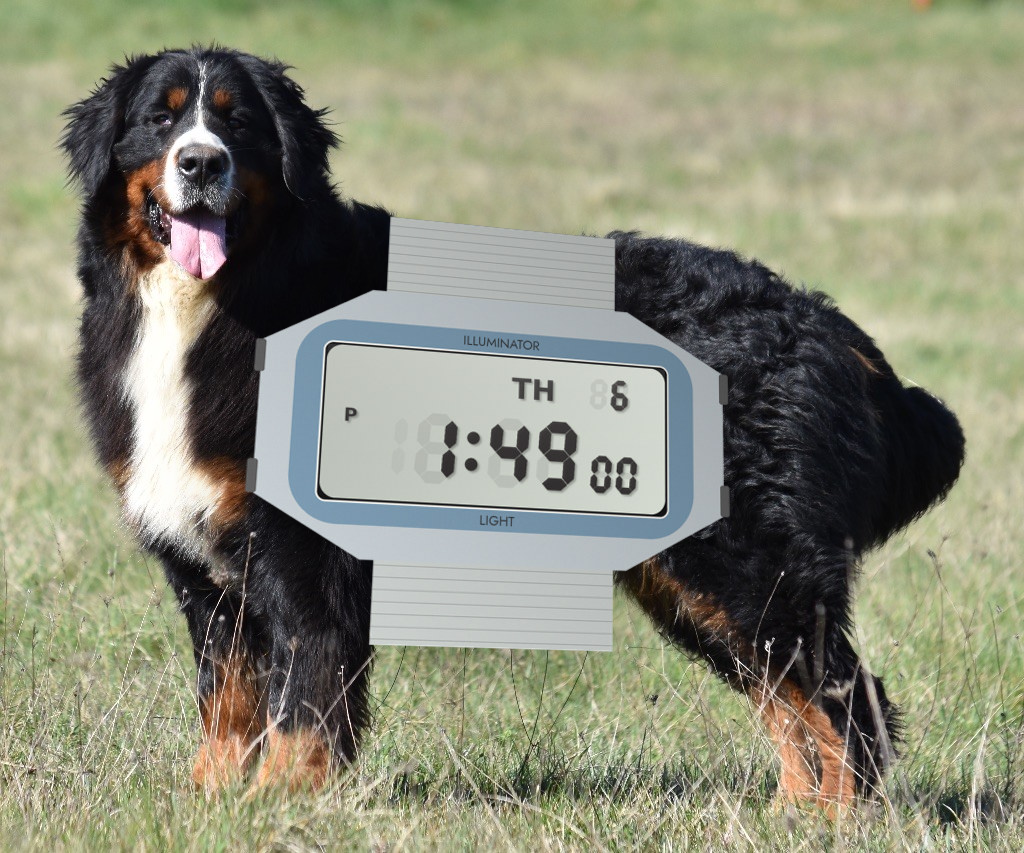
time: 1:49:00
